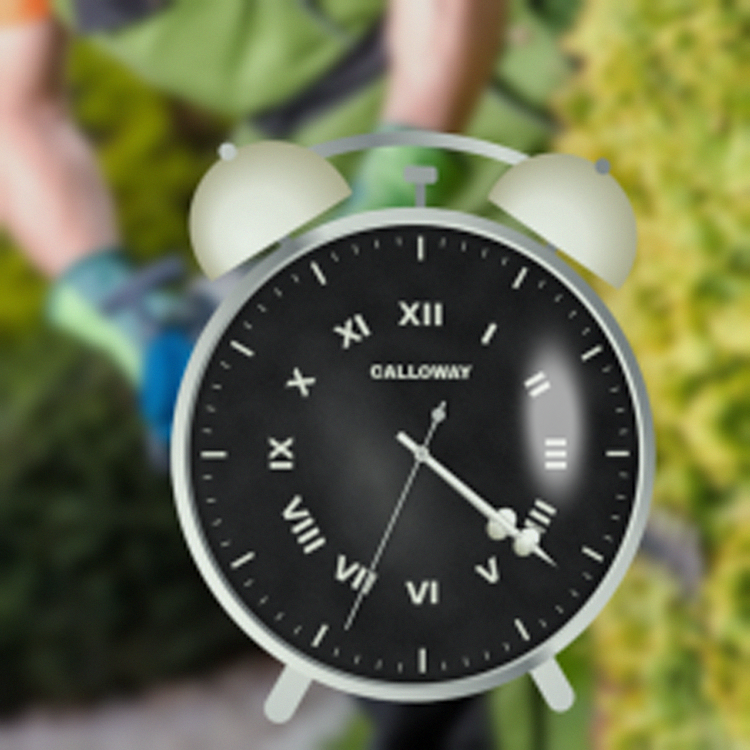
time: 4:21:34
